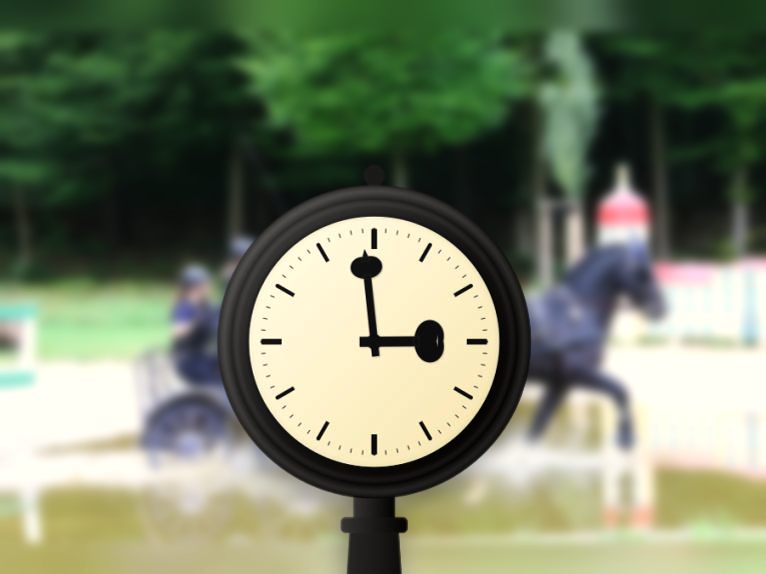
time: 2:59
